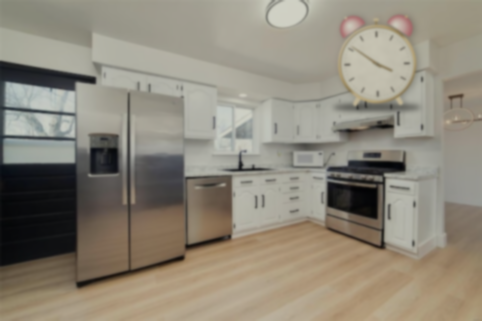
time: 3:51
